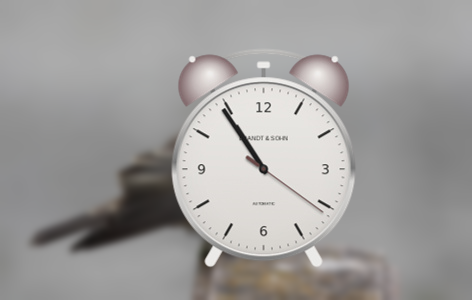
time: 10:54:21
